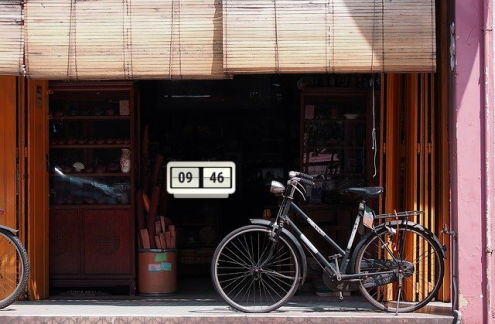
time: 9:46
